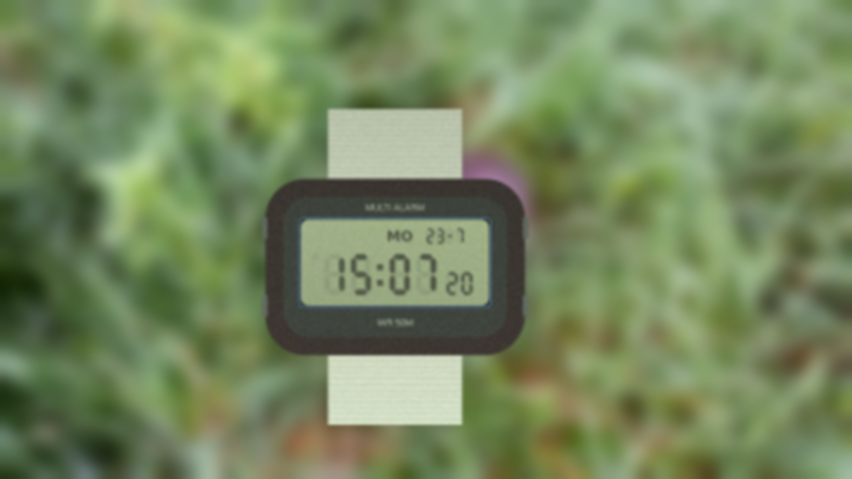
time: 15:07:20
